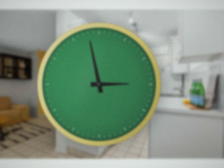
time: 2:58
